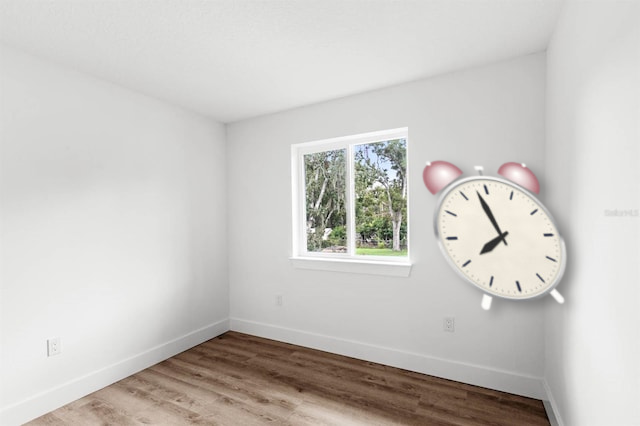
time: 7:58
